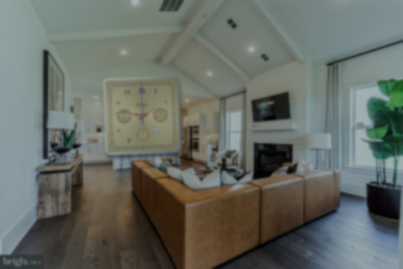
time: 1:46
